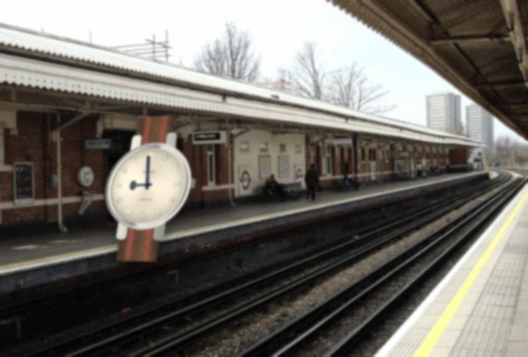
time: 8:59
